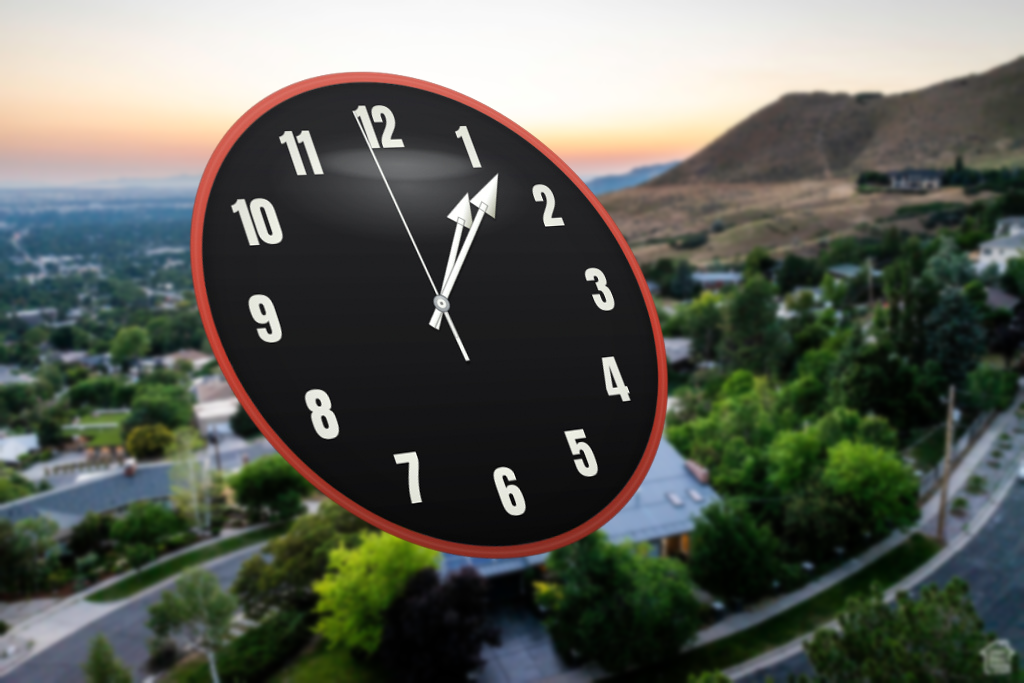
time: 1:06:59
